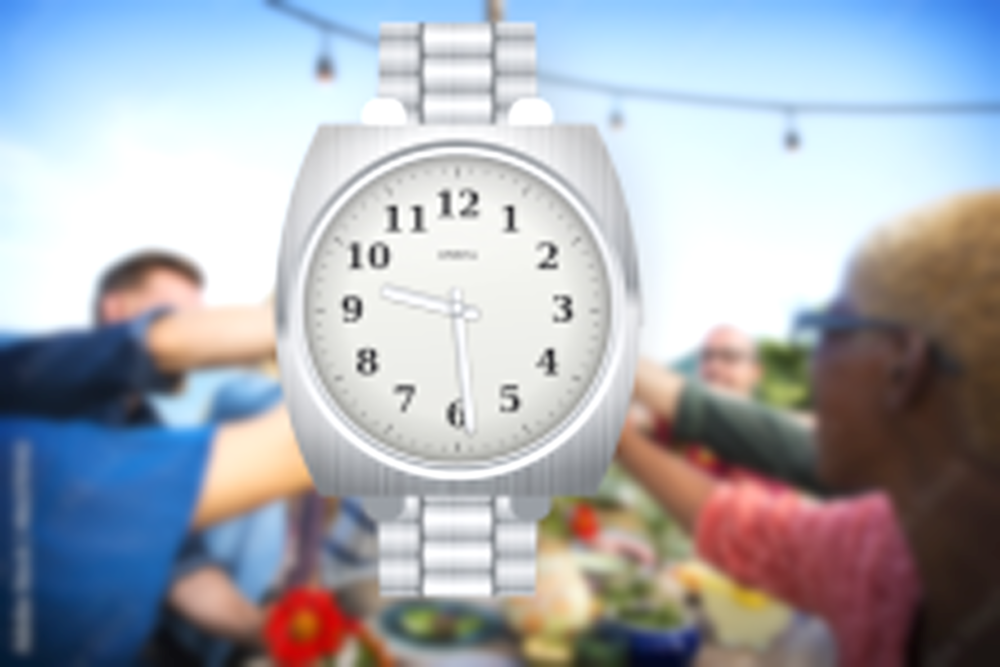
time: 9:29
